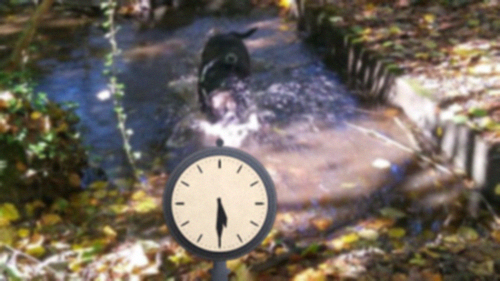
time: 5:30
